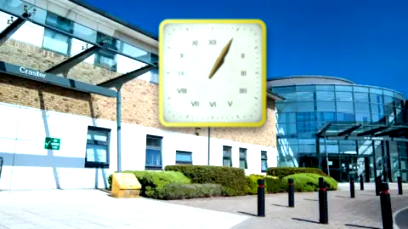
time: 1:05
